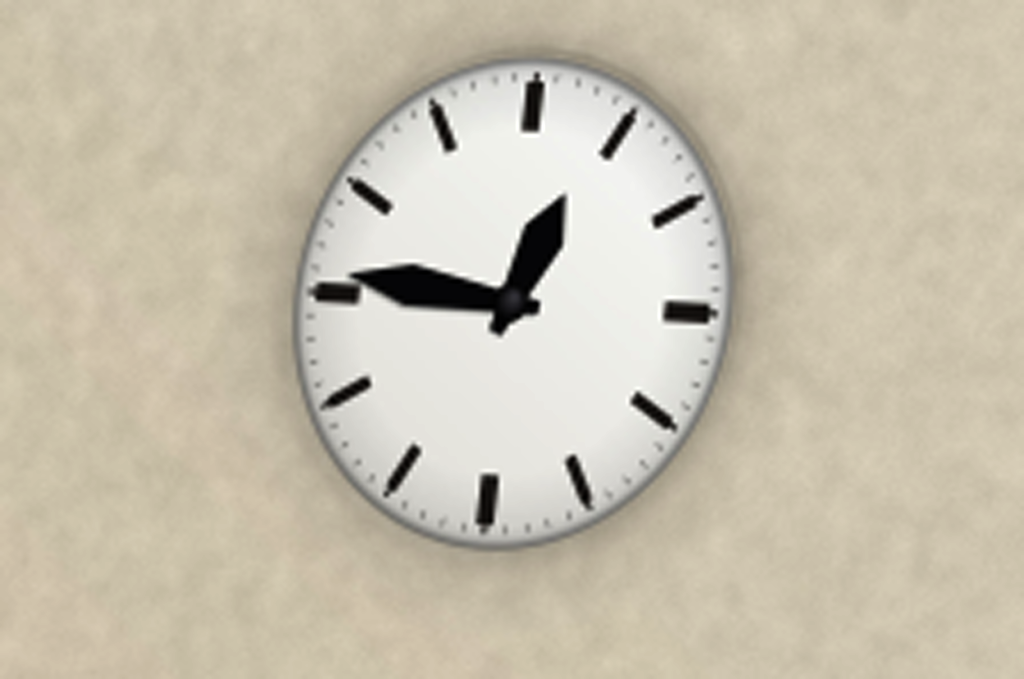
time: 12:46
